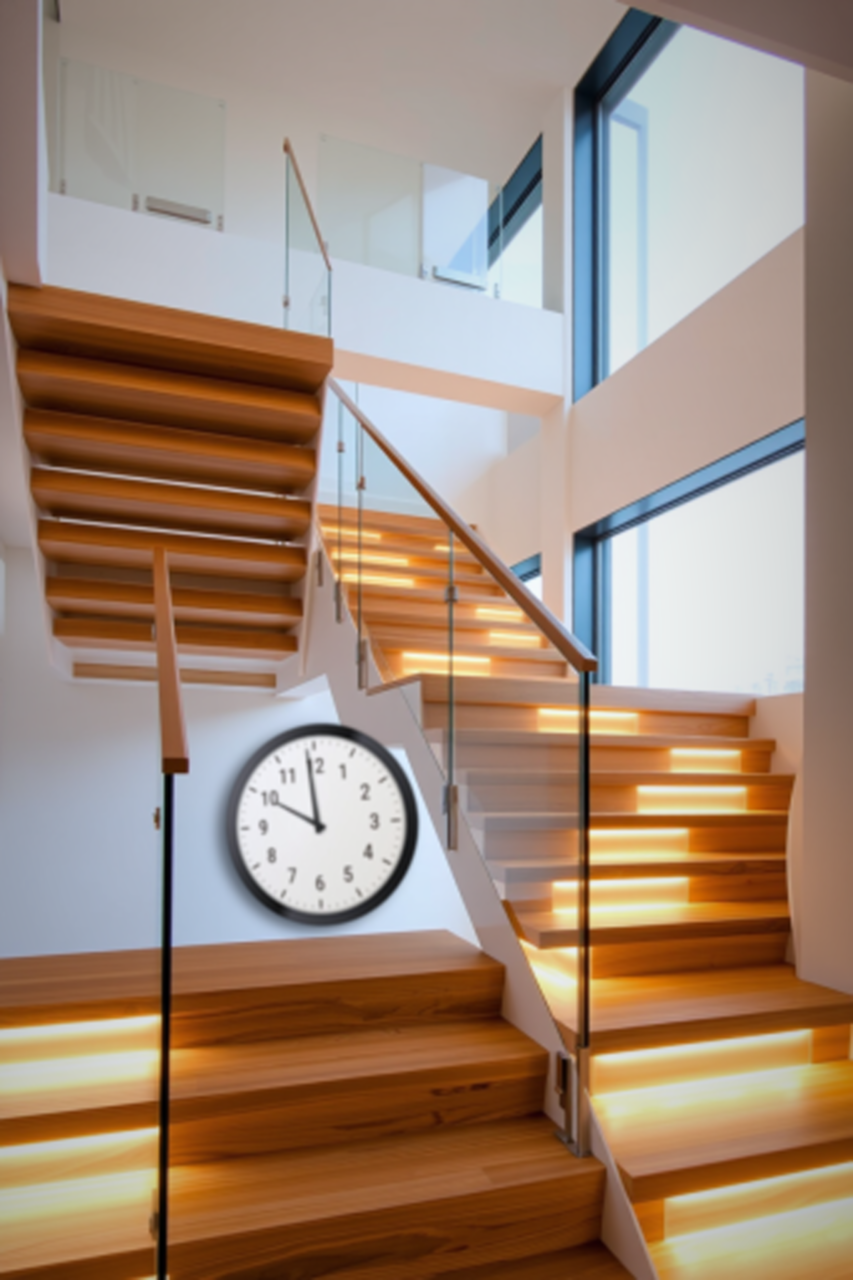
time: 9:59
